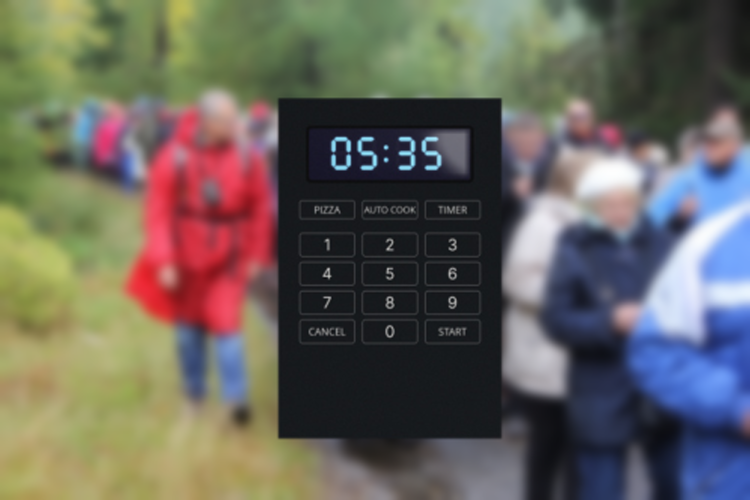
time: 5:35
